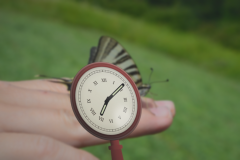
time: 7:09
